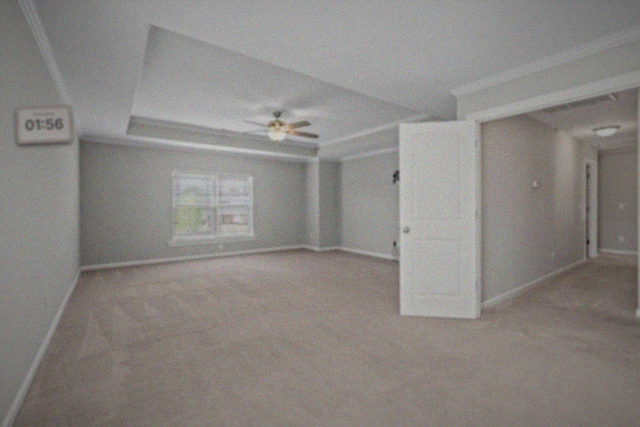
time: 1:56
